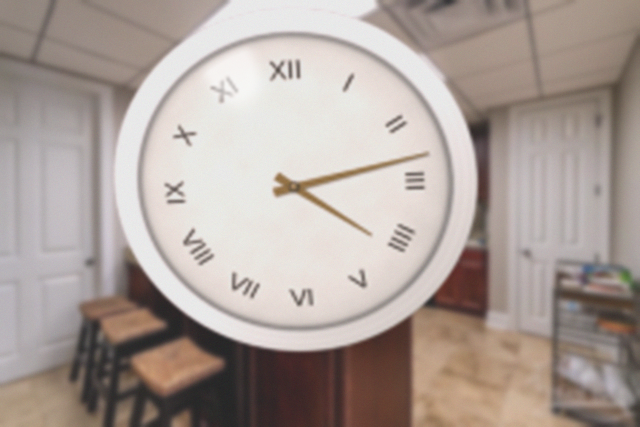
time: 4:13
